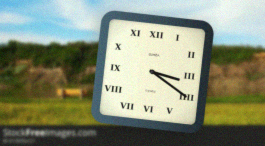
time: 3:20
